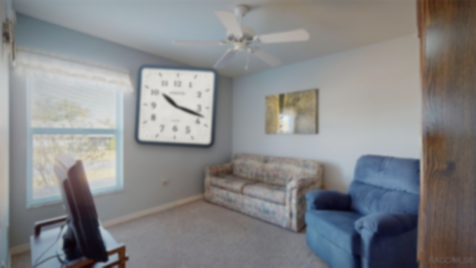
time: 10:18
